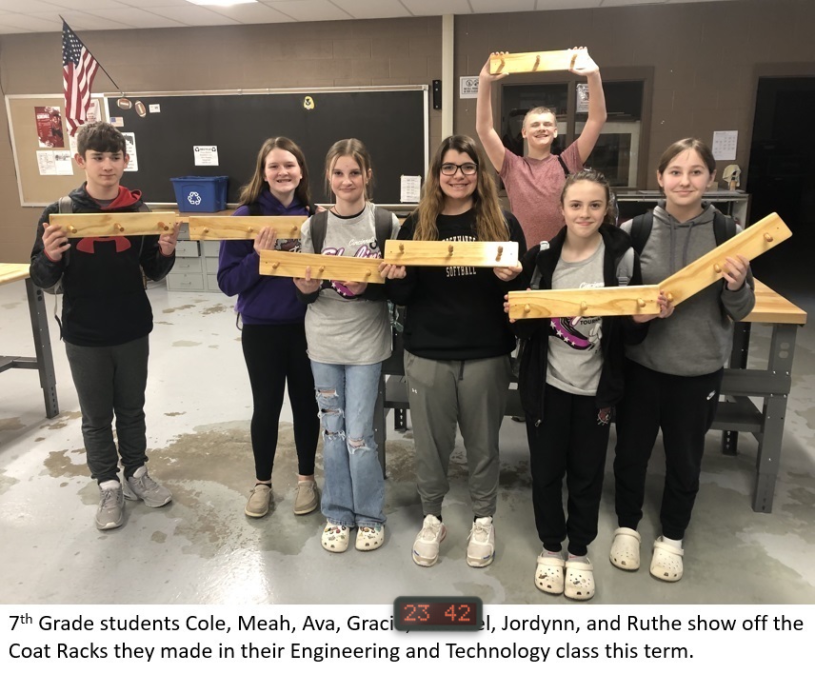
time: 23:42
